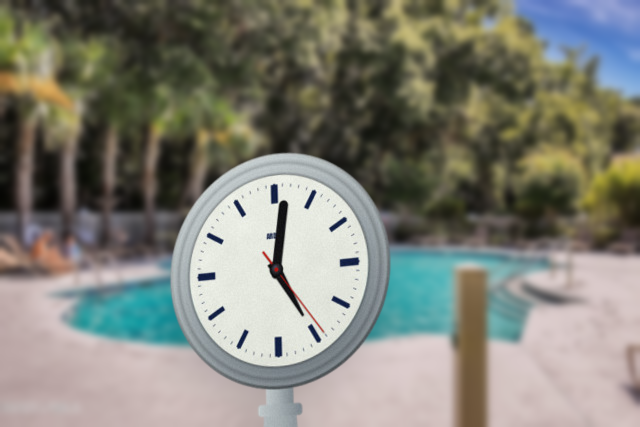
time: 5:01:24
